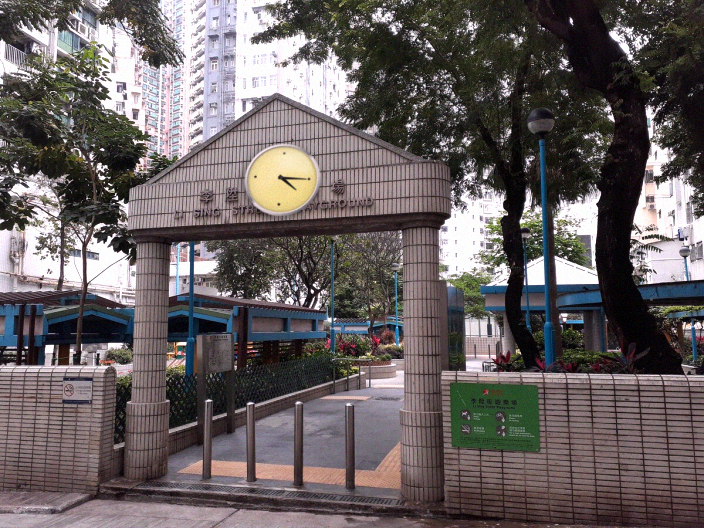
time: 4:15
